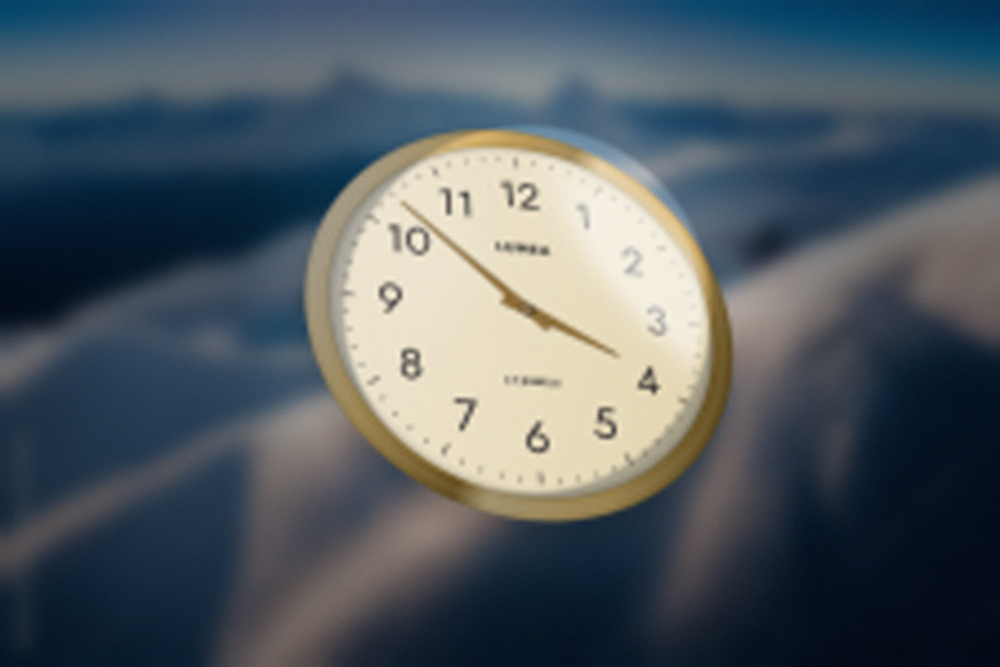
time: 3:52
